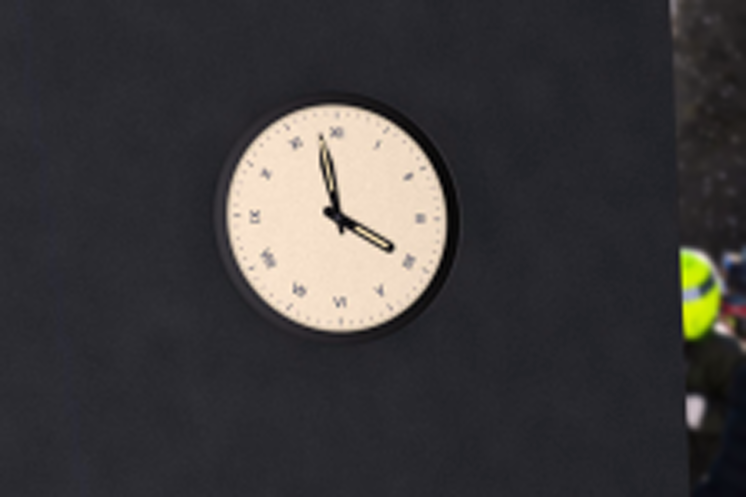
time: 3:58
